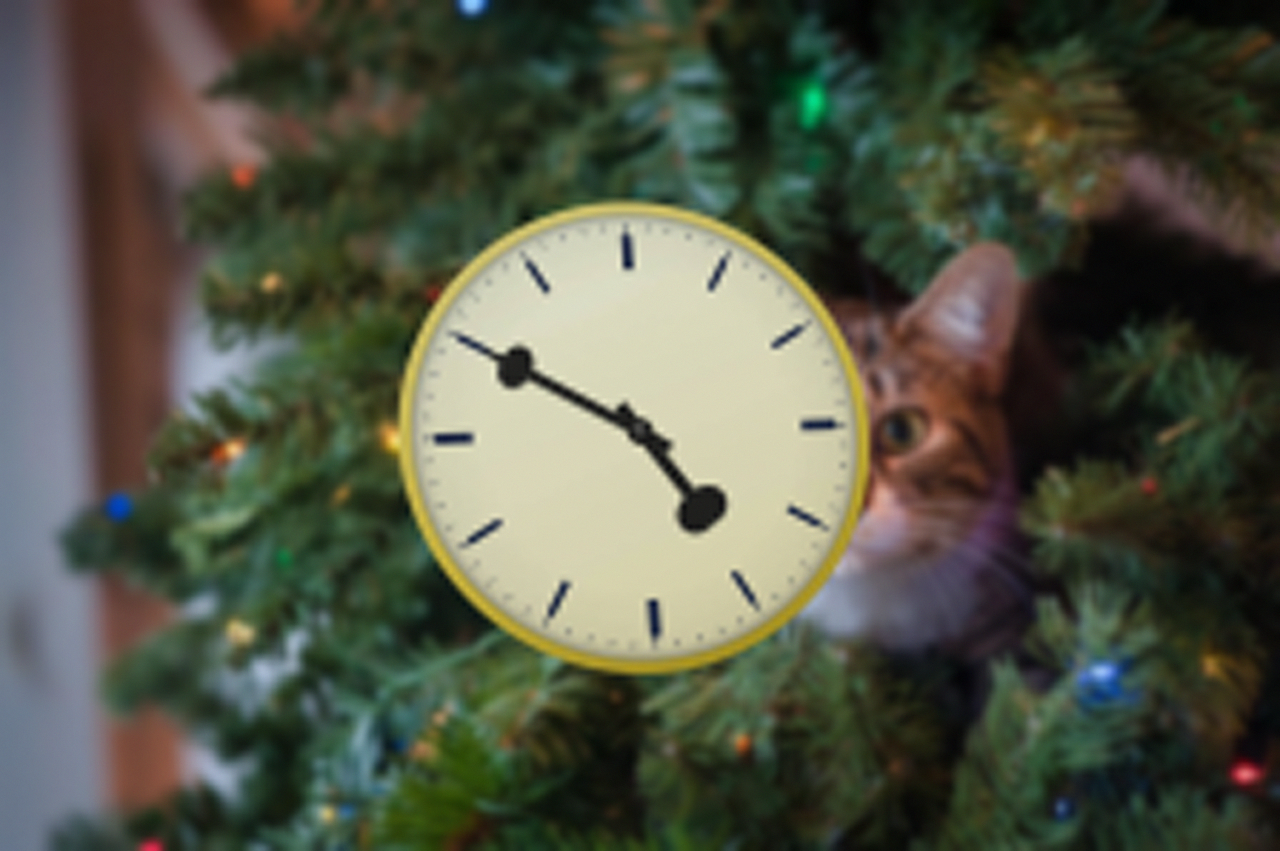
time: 4:50
